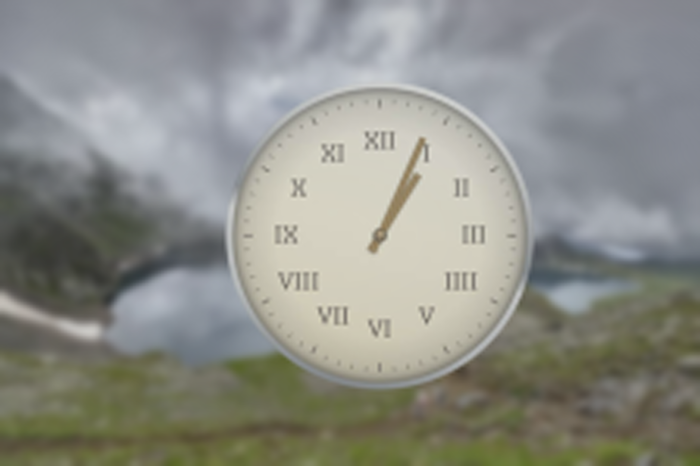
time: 1:04
